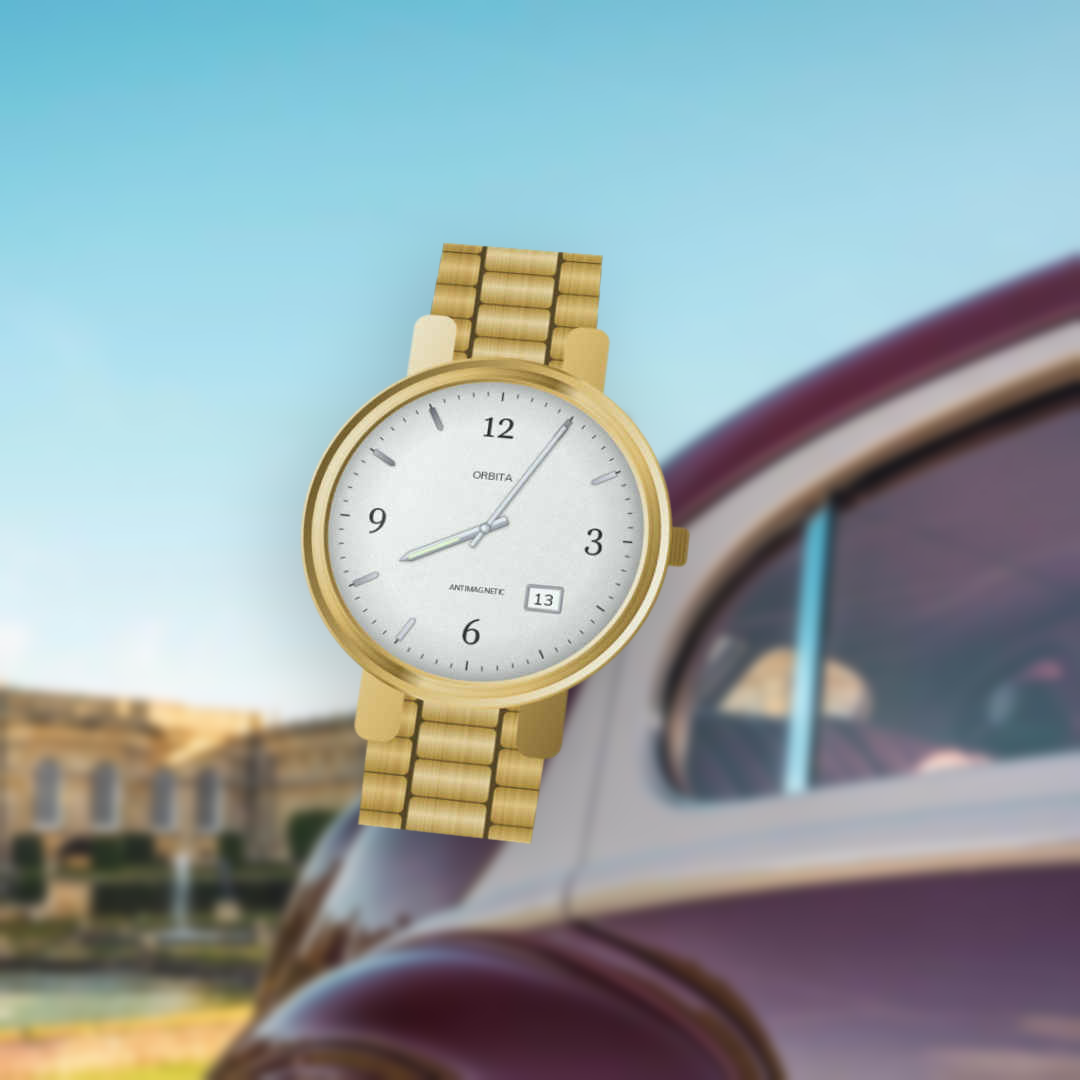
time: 8:05
